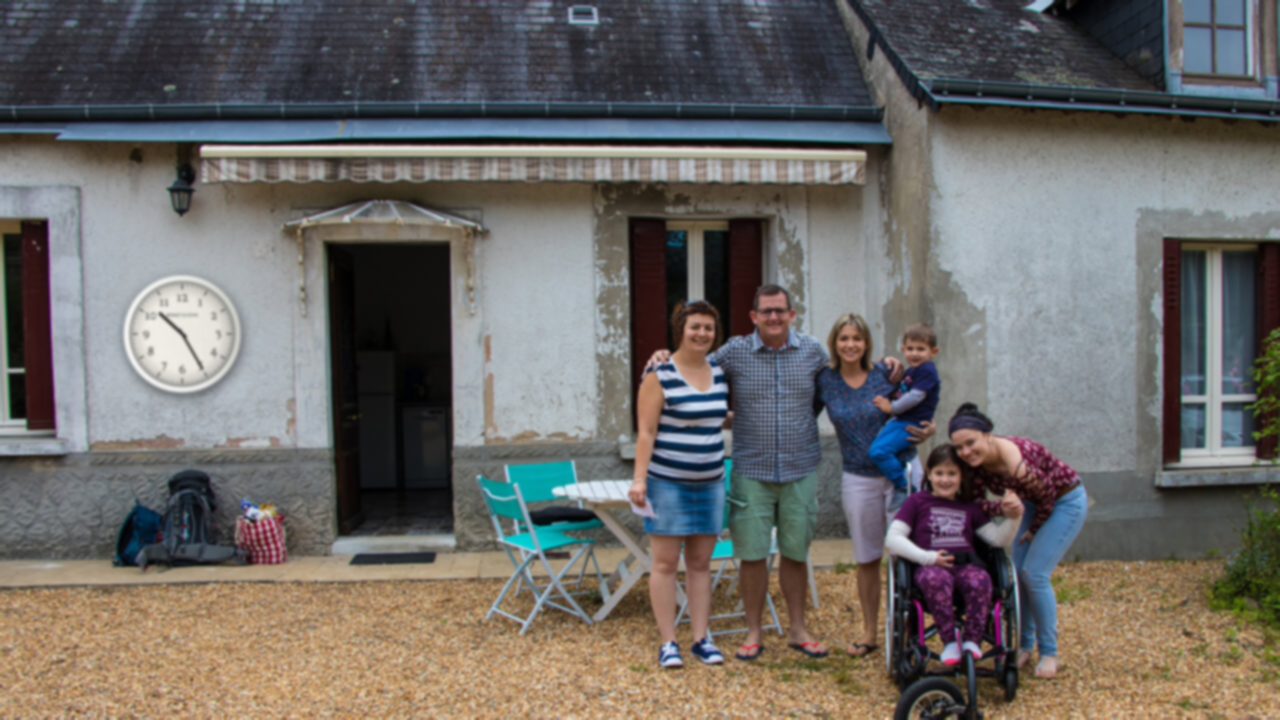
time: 10:25
